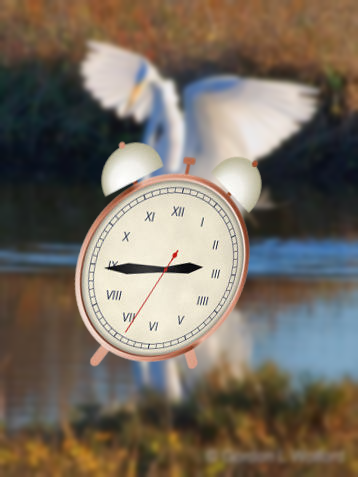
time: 2:44:34
